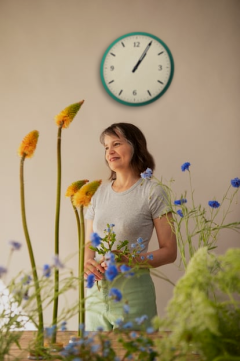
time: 1:05
